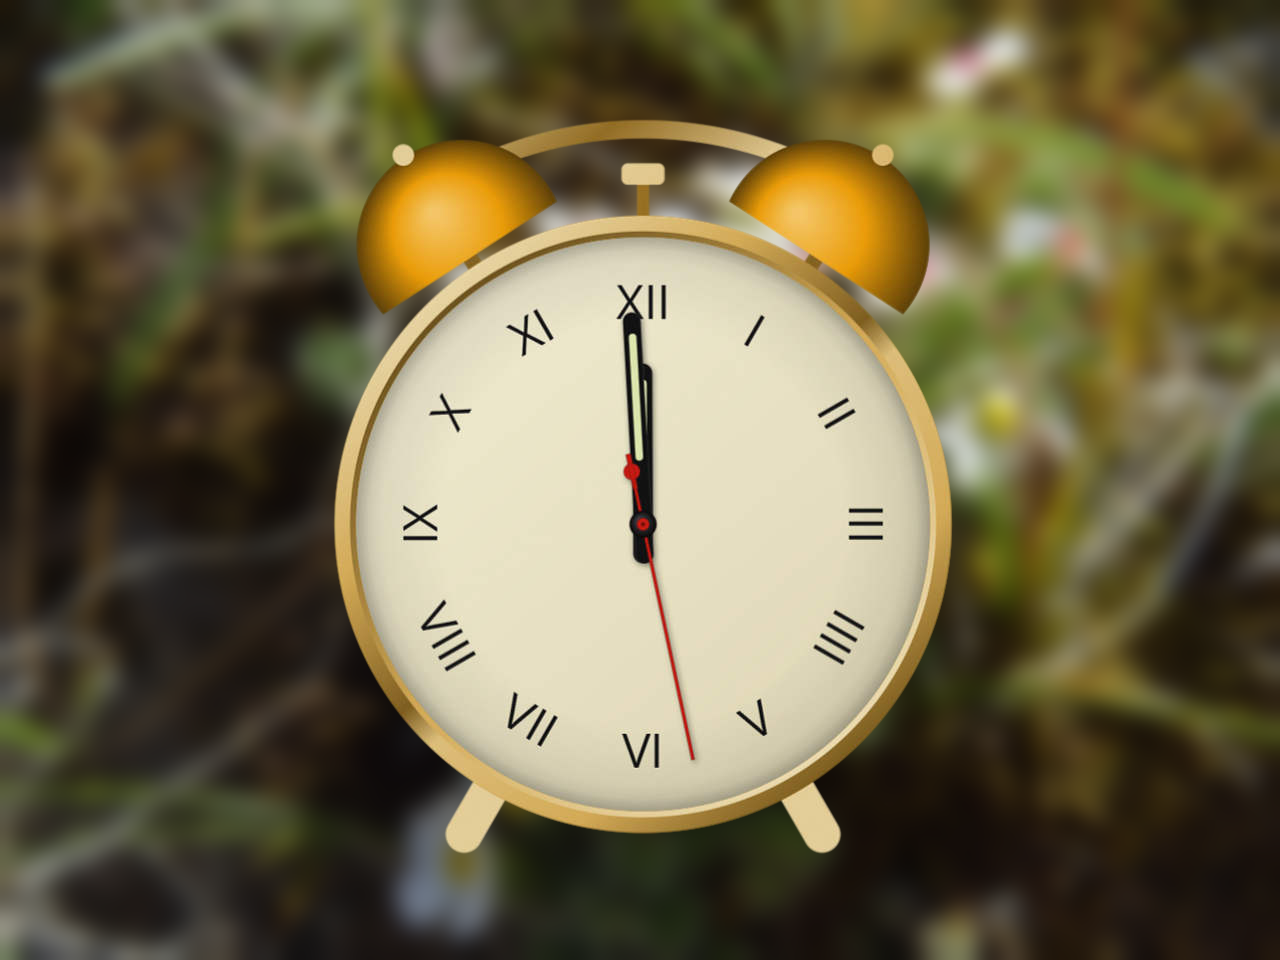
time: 11:59:28
